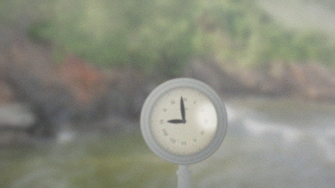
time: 8:59
